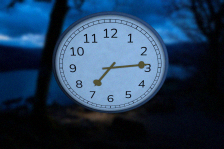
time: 7:14
